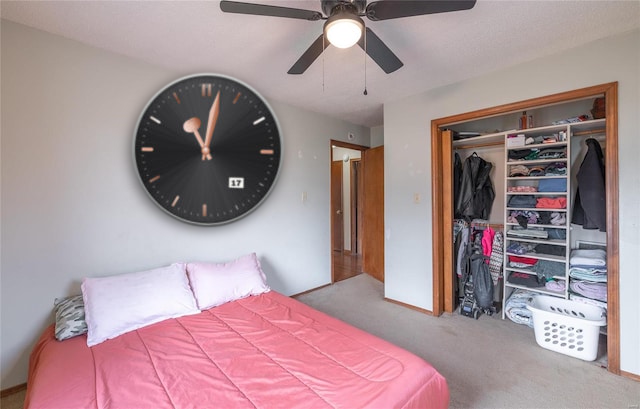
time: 11:02
